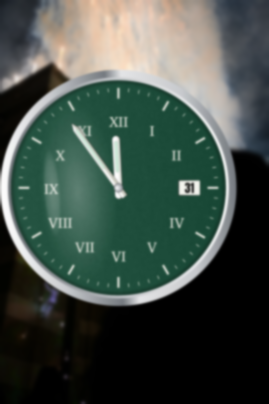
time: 11:54
